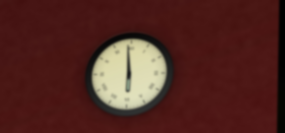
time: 5:59
